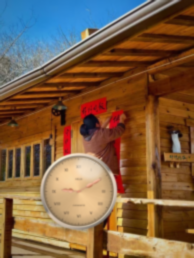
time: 9:10
